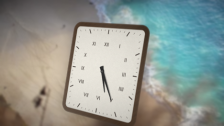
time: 5:25
